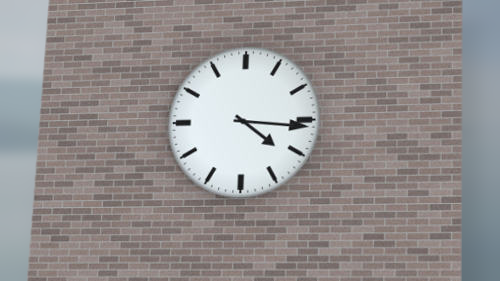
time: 4:16
